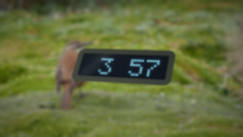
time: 3:57
